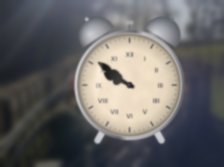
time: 9:51
